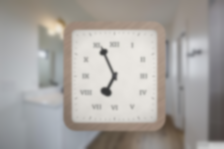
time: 6:56
